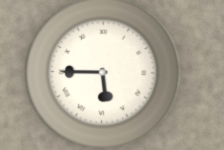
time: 5:45
